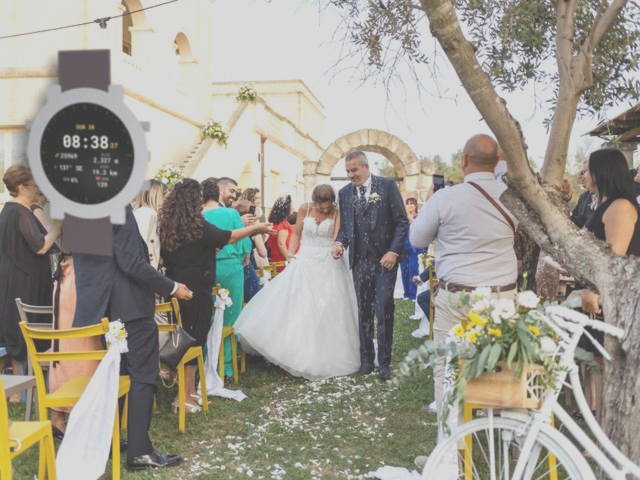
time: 8:38
